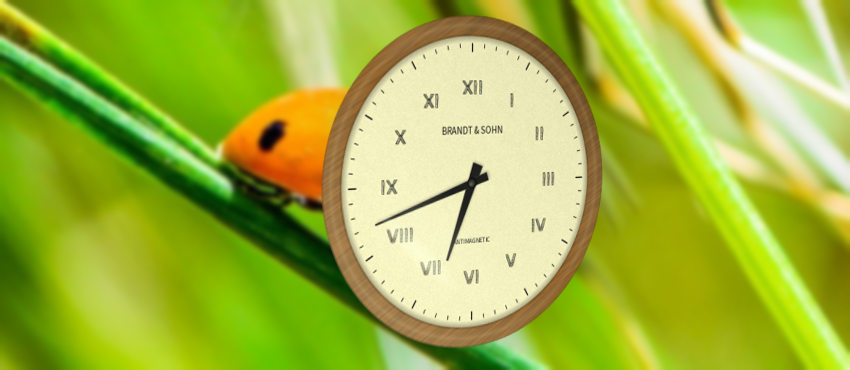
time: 6:42
